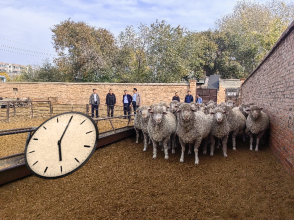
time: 5:00
